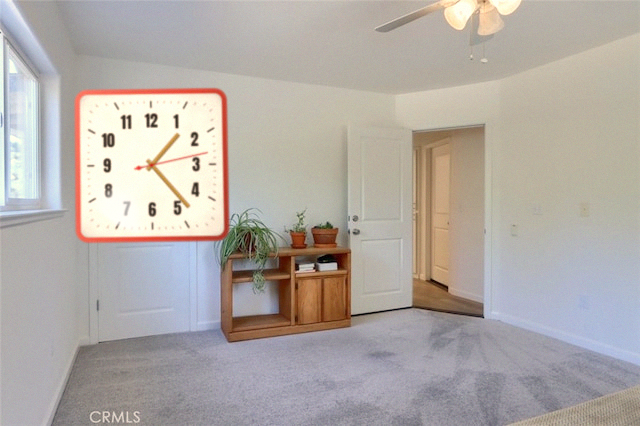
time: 1:23:13
